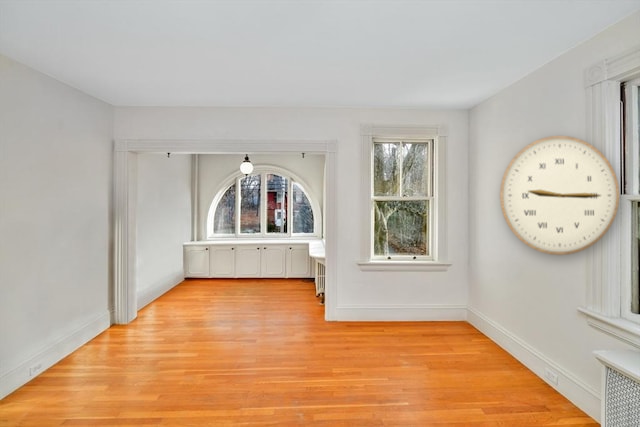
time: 9:15
